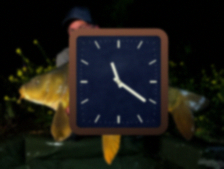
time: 11:21
